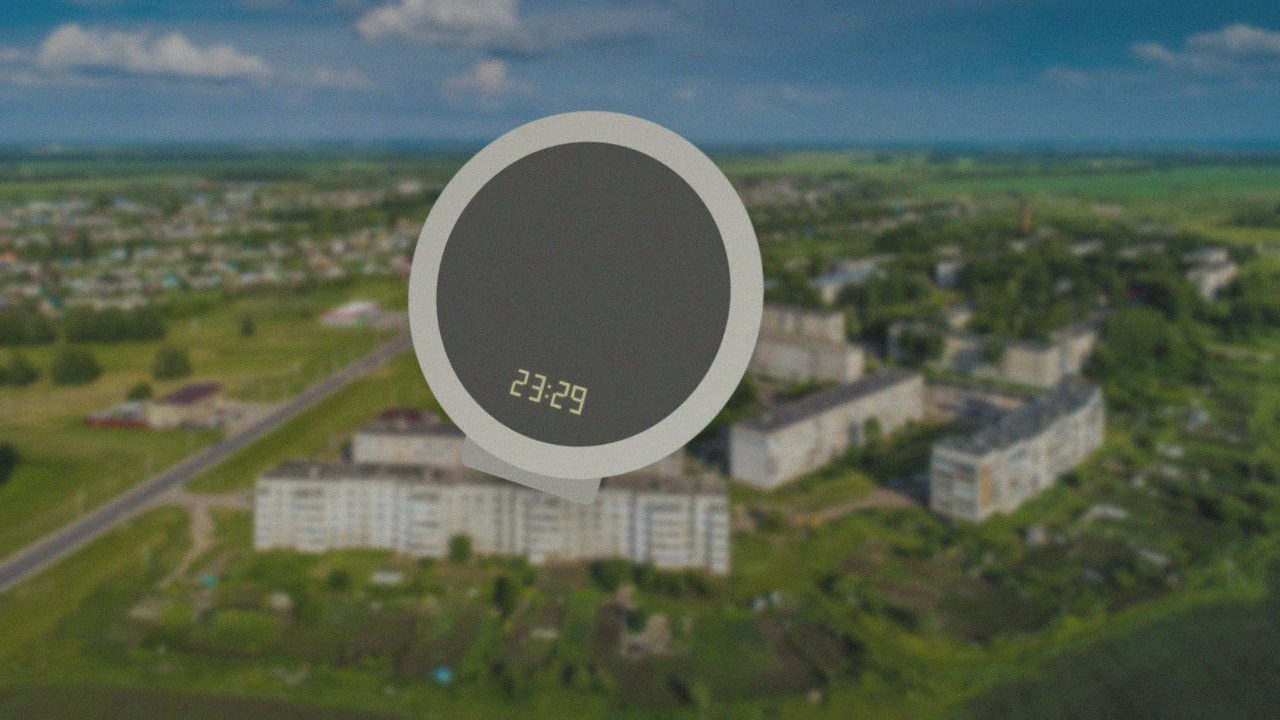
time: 23:29
